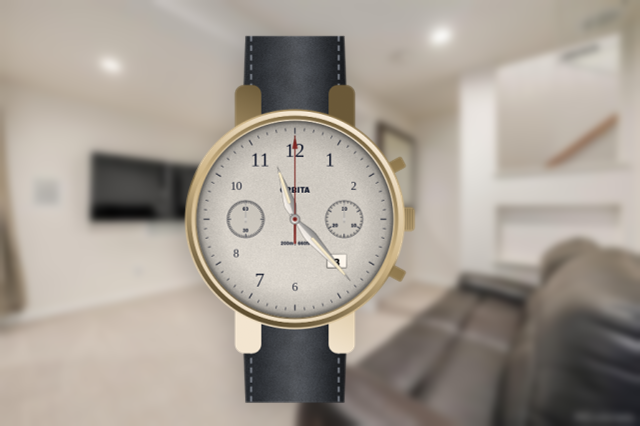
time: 11:23
